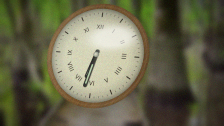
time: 6:32
